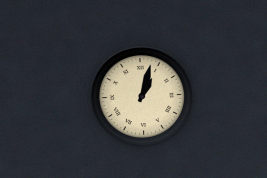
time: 1:03
